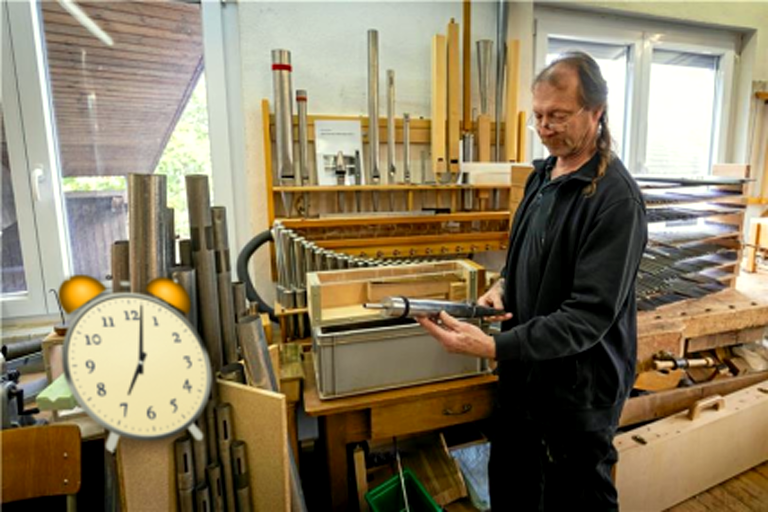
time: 7:02
